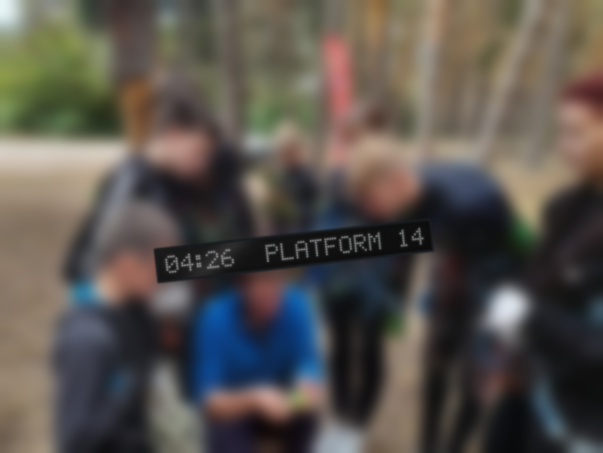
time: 4:26
